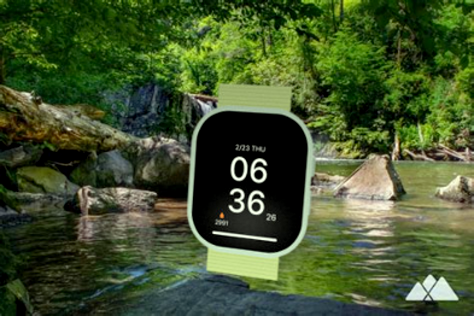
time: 6:36
